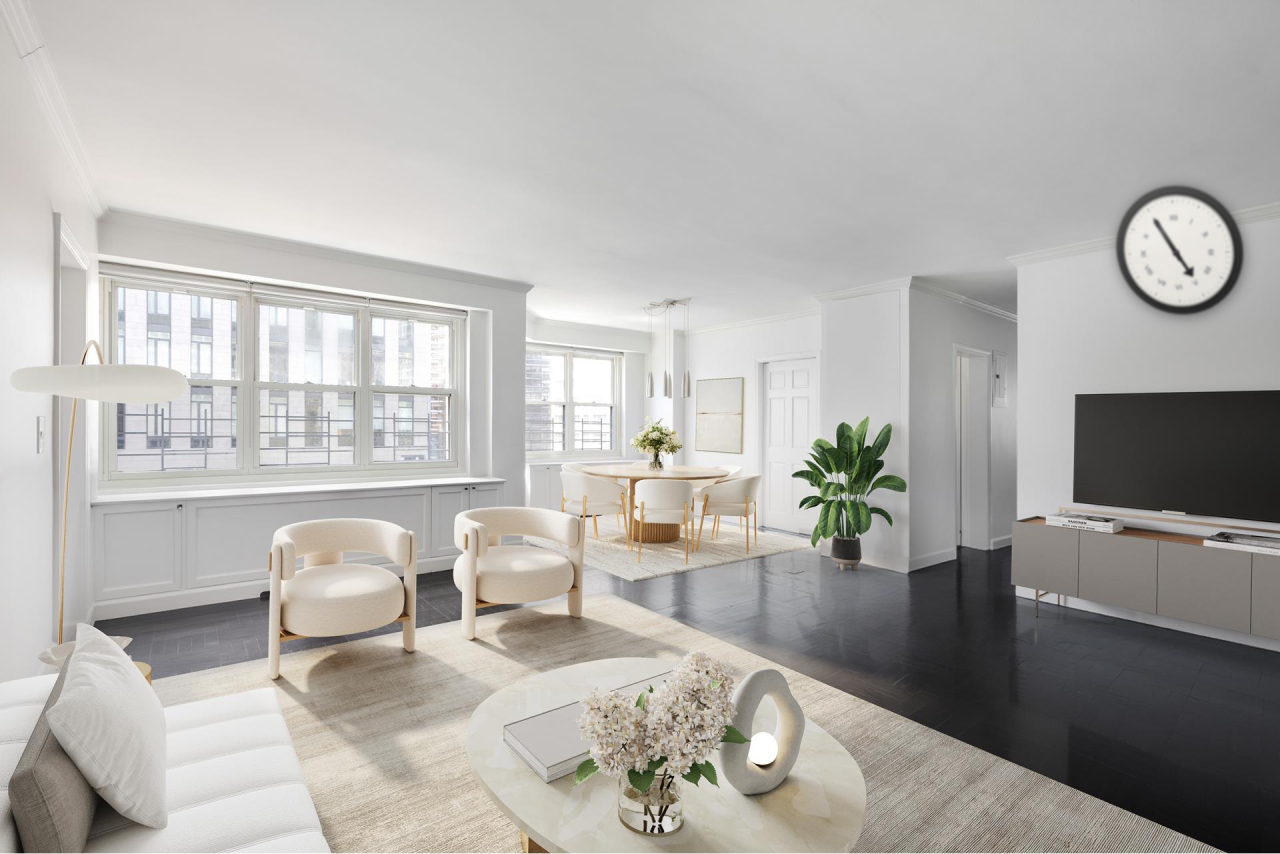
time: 4:55
